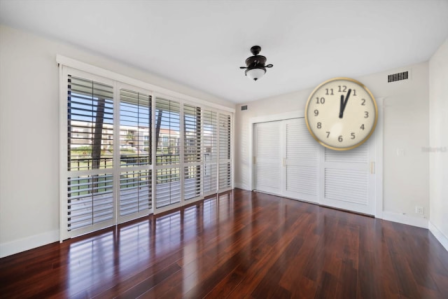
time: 12:03
